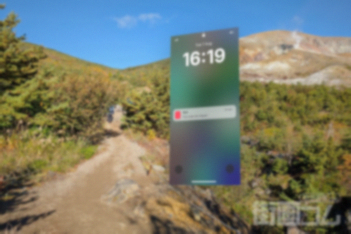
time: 16:19
